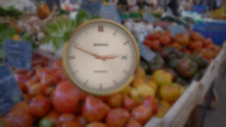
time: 2:49
